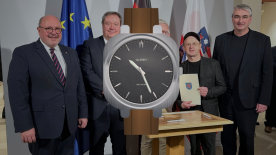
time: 10:26
